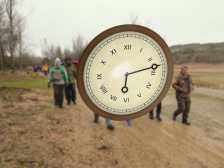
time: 6:13
